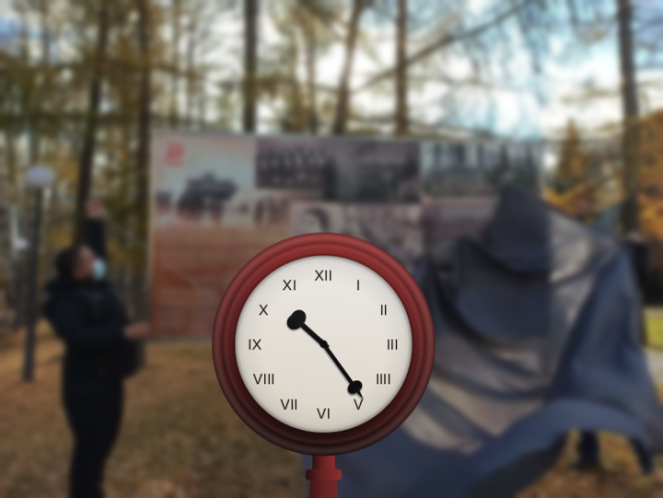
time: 10:24
